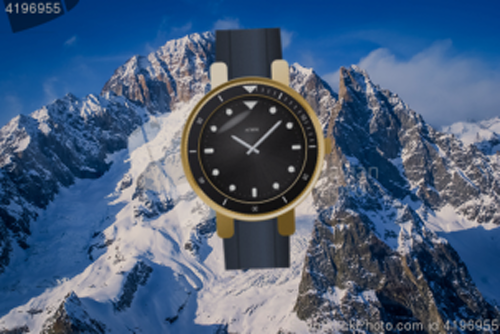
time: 10:08
